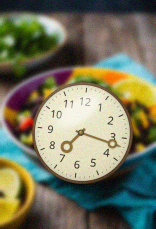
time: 7:17
